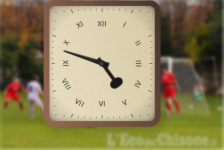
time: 4:48
